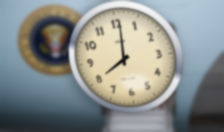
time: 8:01
